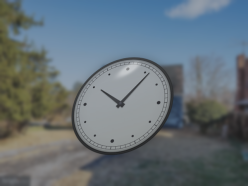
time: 10:06
